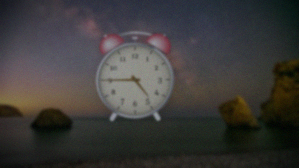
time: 4:45
